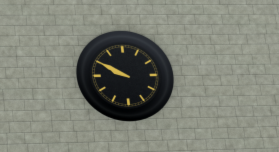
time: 9:50
